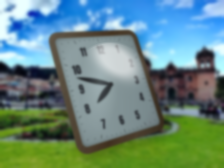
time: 7:48
